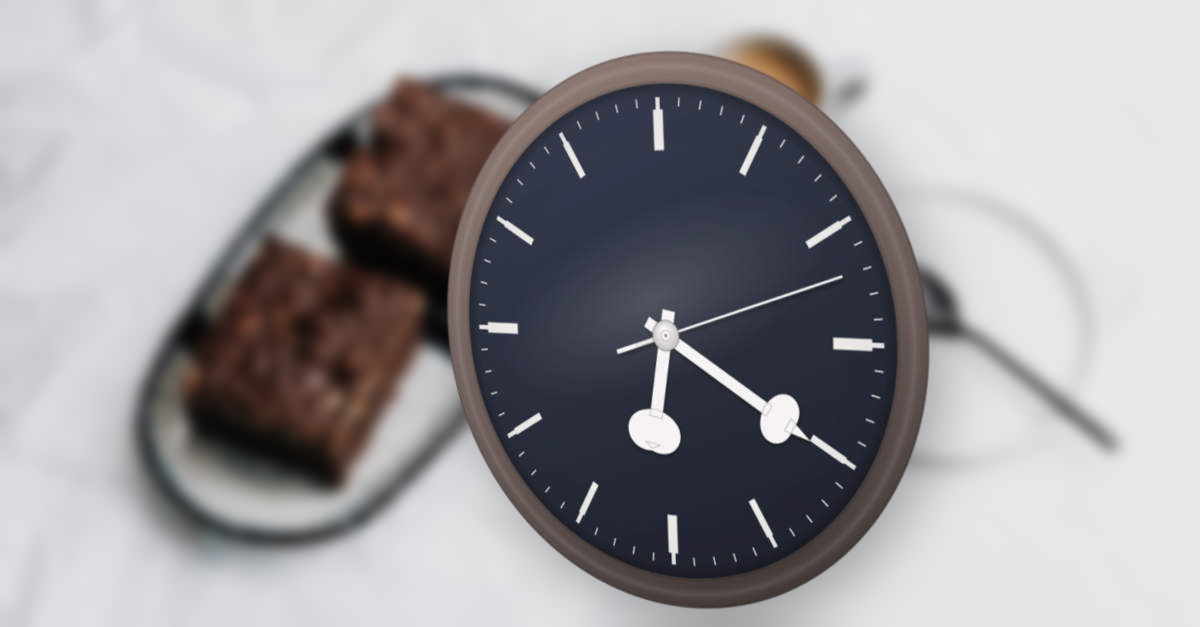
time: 6:20:12
